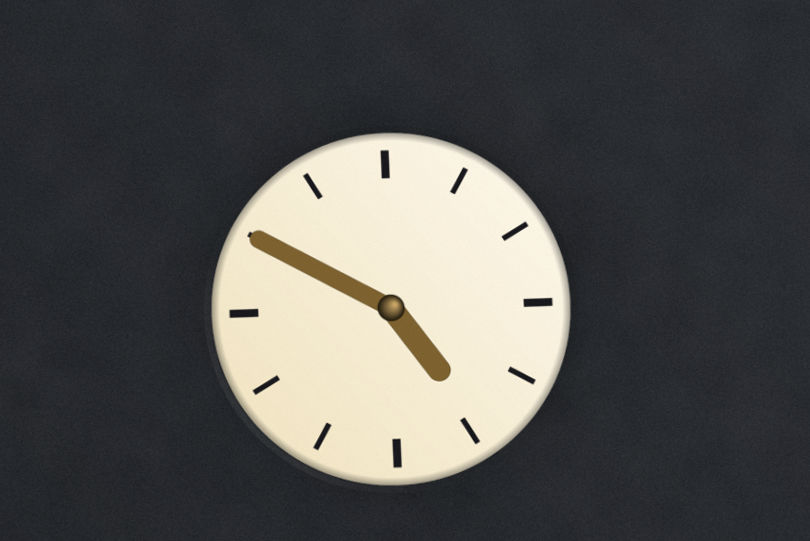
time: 4:50
